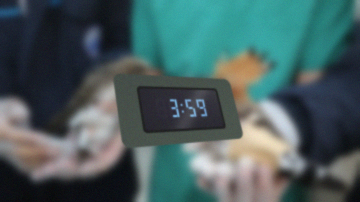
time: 3:59
